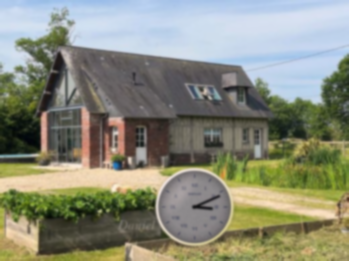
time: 3:11
